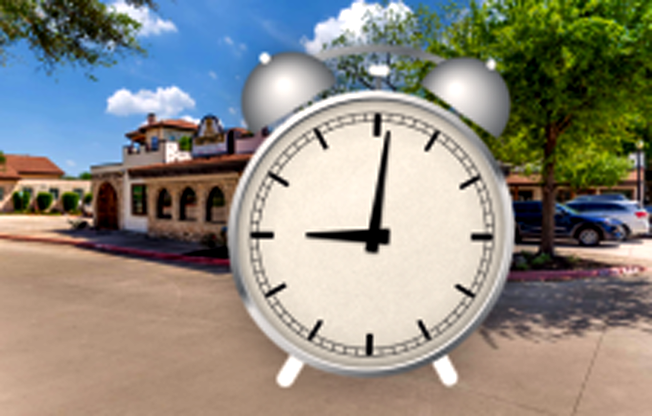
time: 9:01
